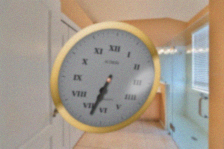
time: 6:33
